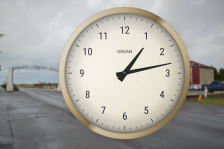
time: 1:13
